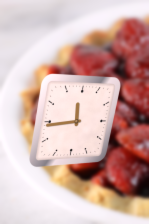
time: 11:44
